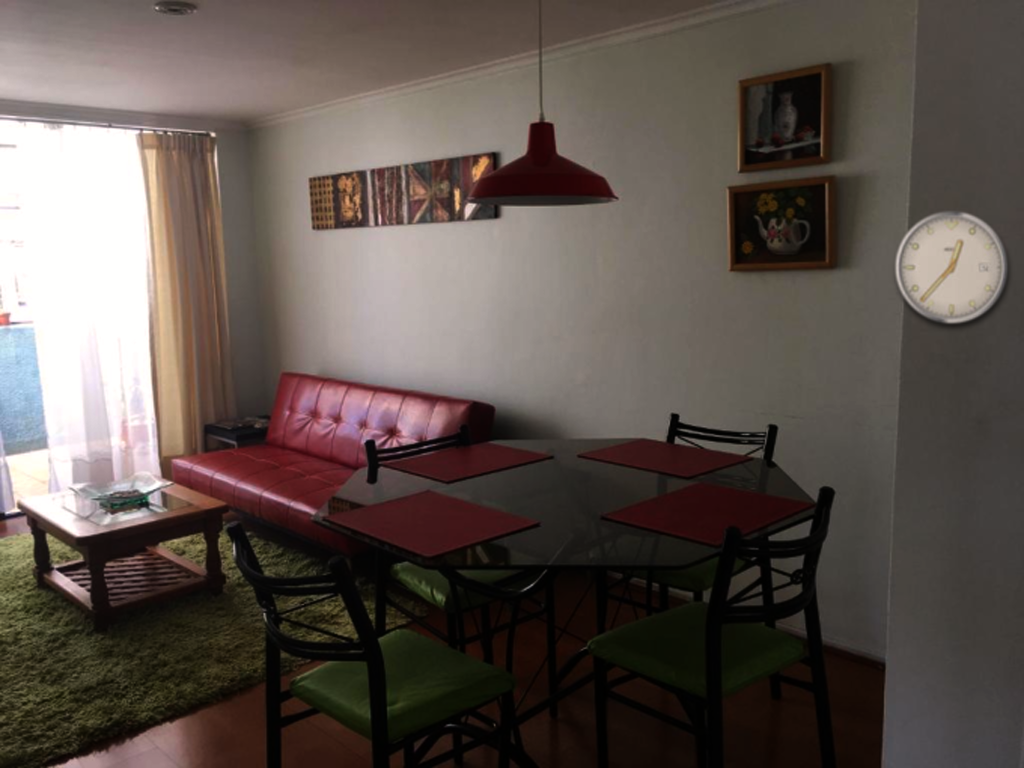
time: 12:37
